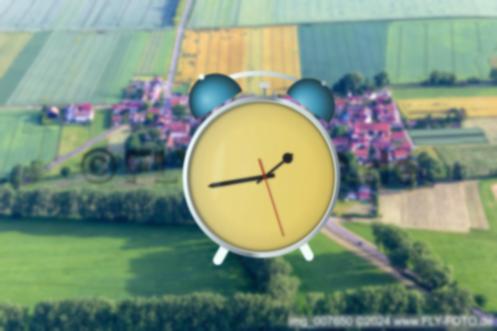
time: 1:43:27
